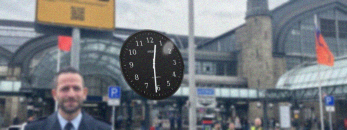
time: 12:31
